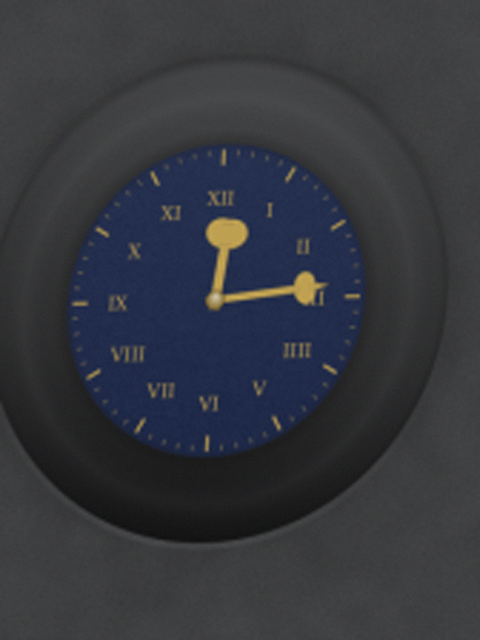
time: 12:14
